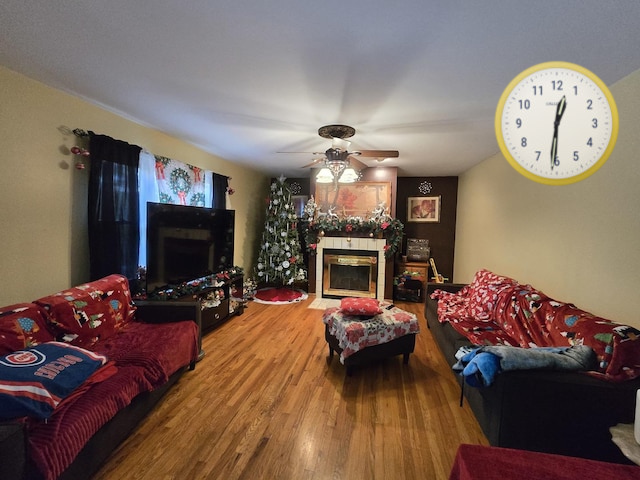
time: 12:31
